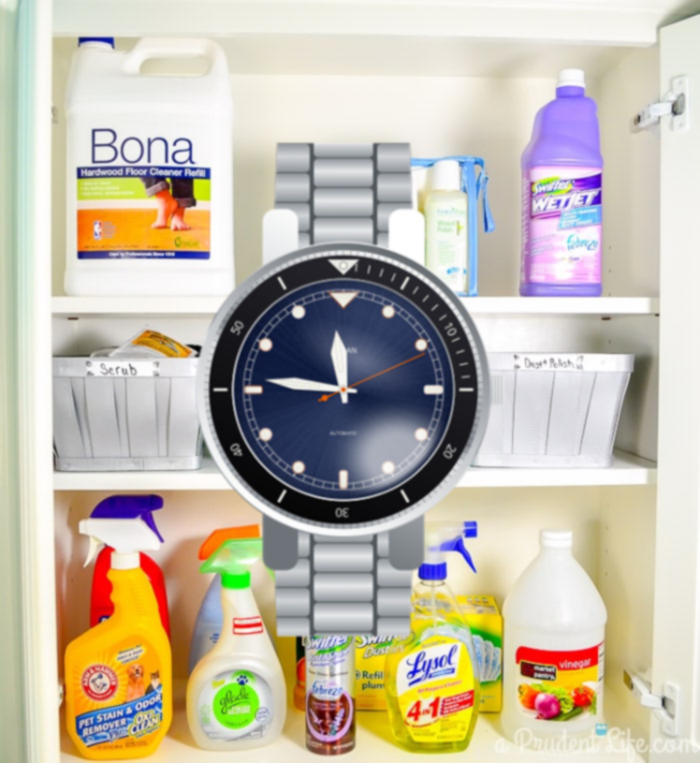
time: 11:46:11
